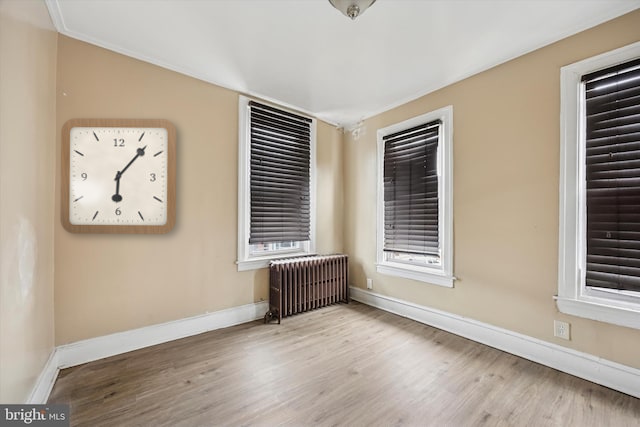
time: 6:07
